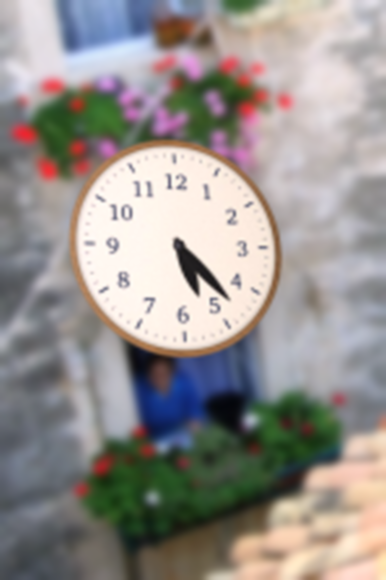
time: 5:23
